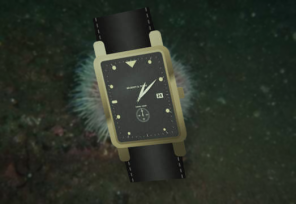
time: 1:09
